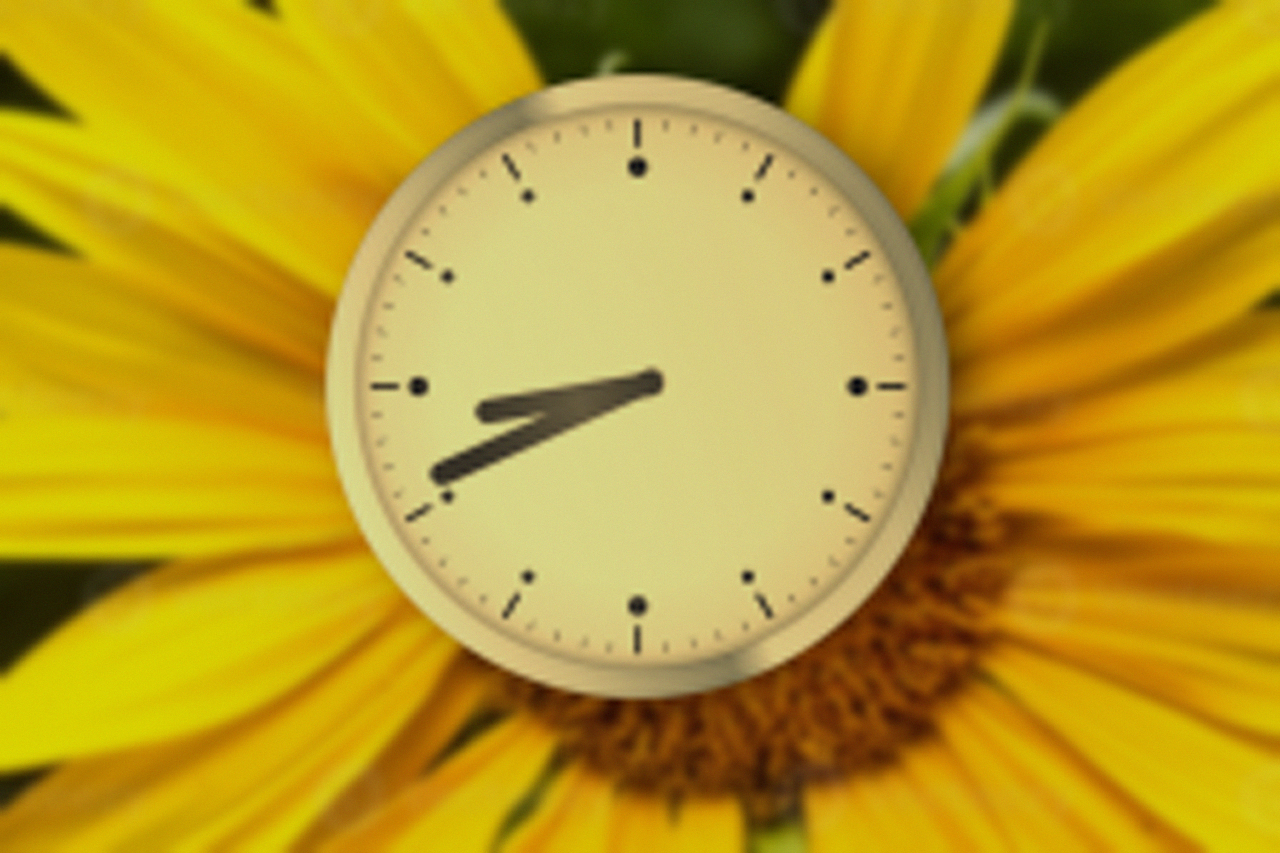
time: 8:41
